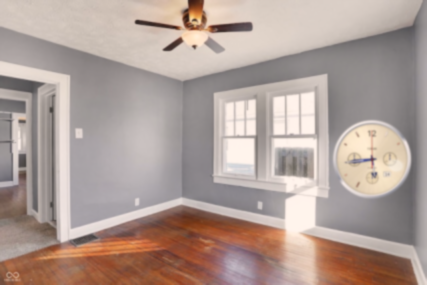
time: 5:44
